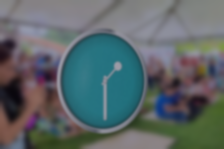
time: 1:30
